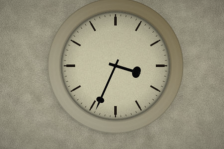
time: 3:34
